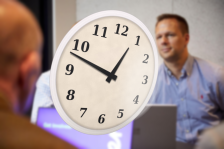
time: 12:48
